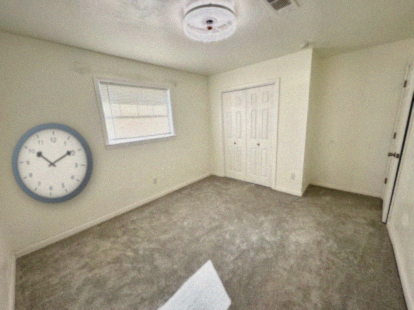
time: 10:09
